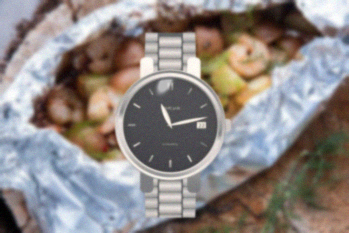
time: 11:13
